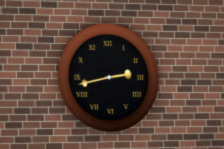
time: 2:43
